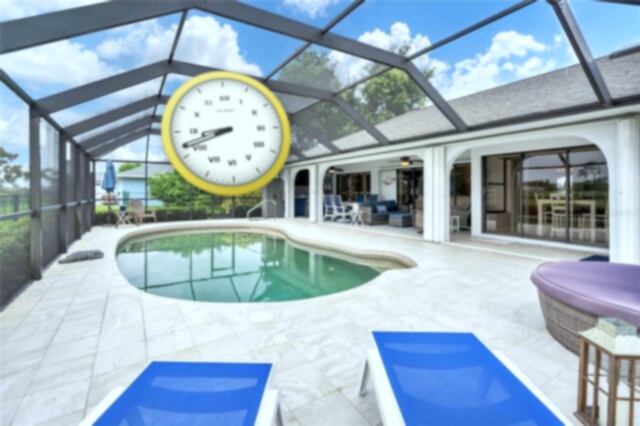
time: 8:42
